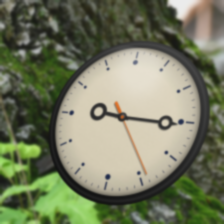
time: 9:15:24
